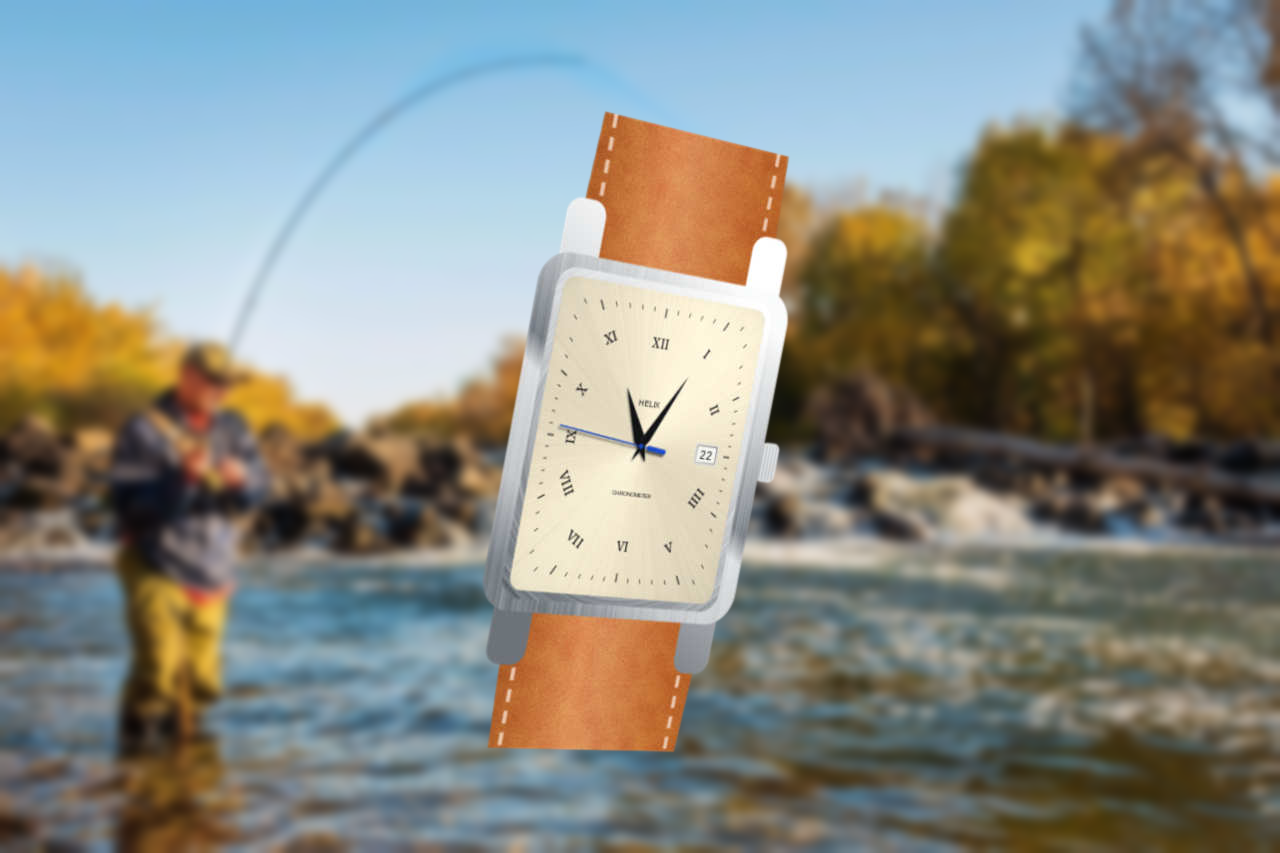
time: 11:04:46
